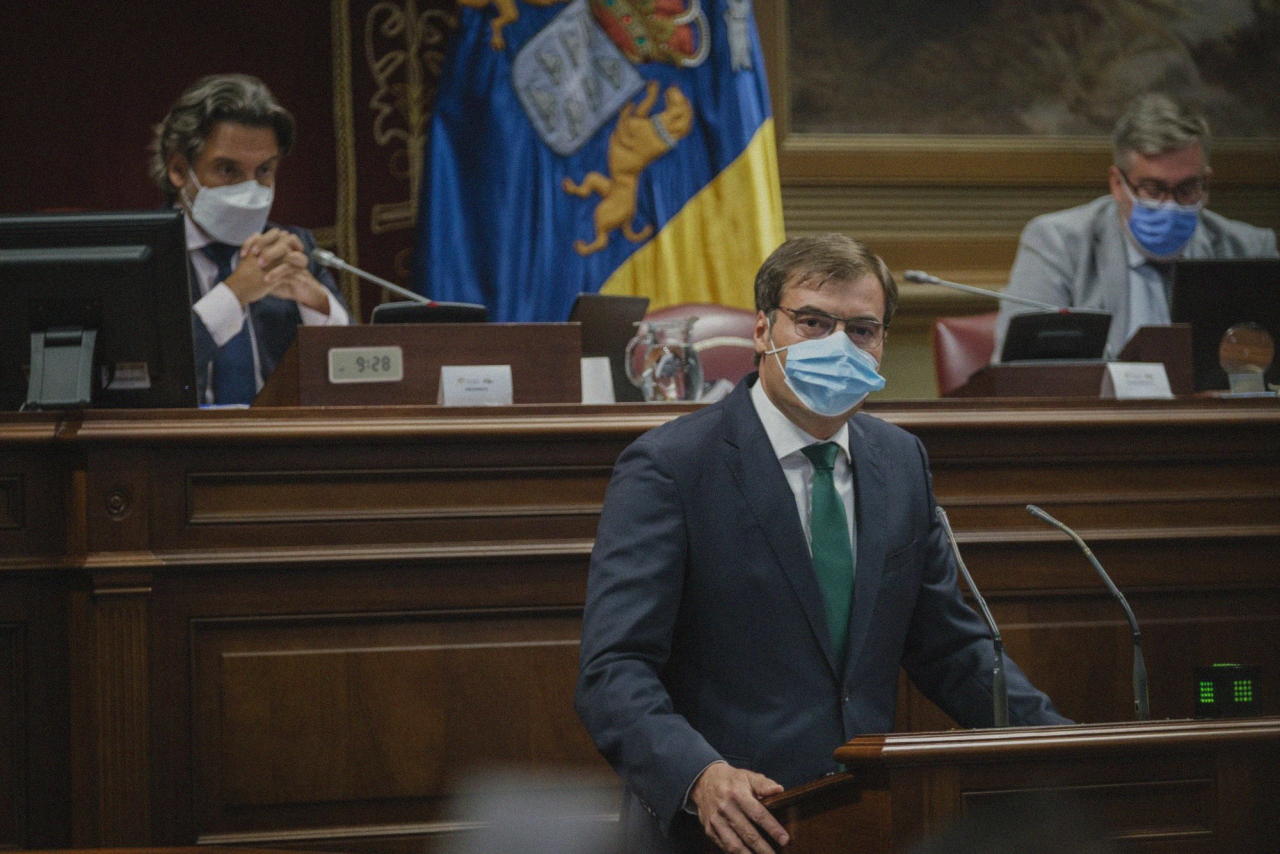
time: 9:28
